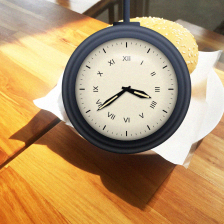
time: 3:39
